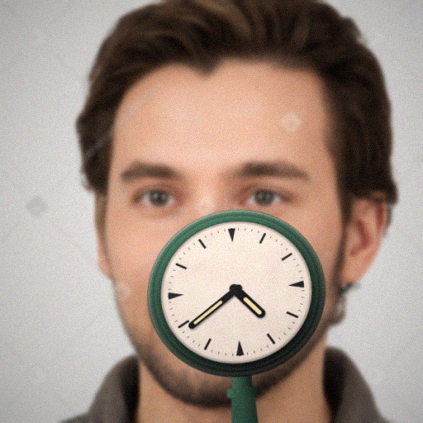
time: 4:39
